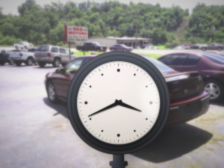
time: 3:41
